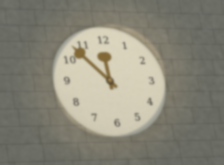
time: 11:53
